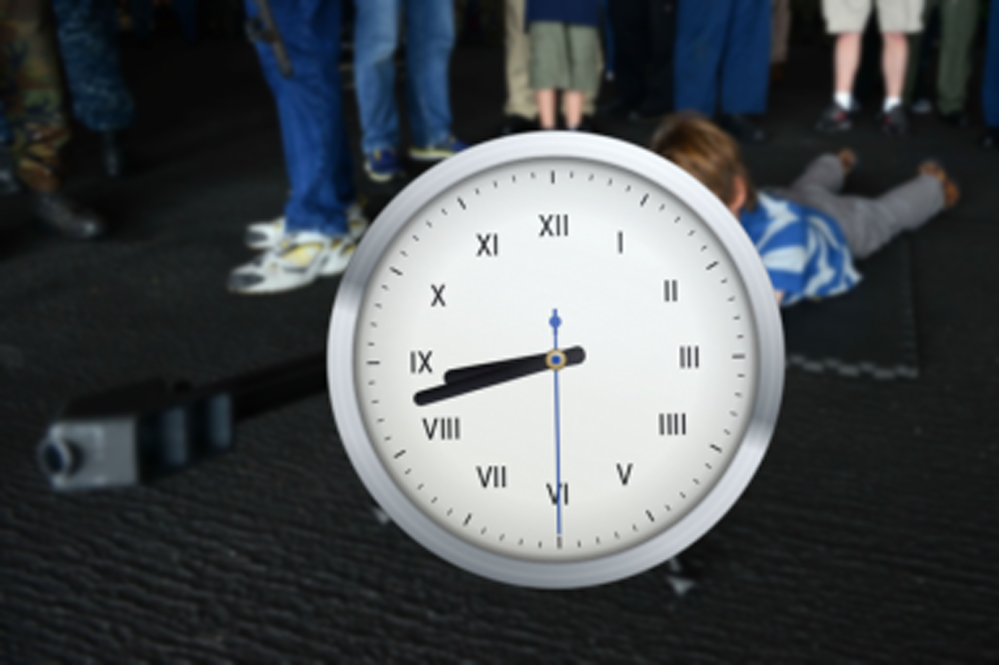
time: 8:42:30
